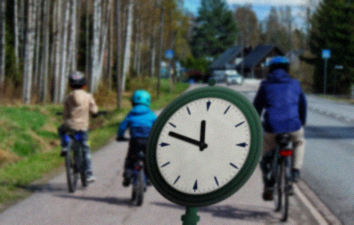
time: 11:48
